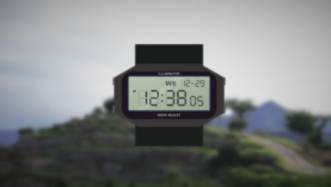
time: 12:38:05
